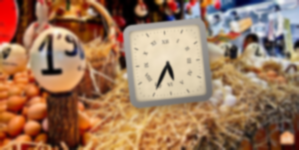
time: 5:35
